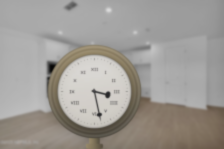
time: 3:28
